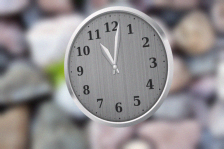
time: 11:02
